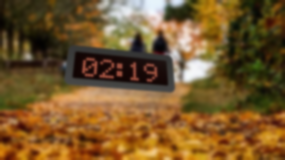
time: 2:19
